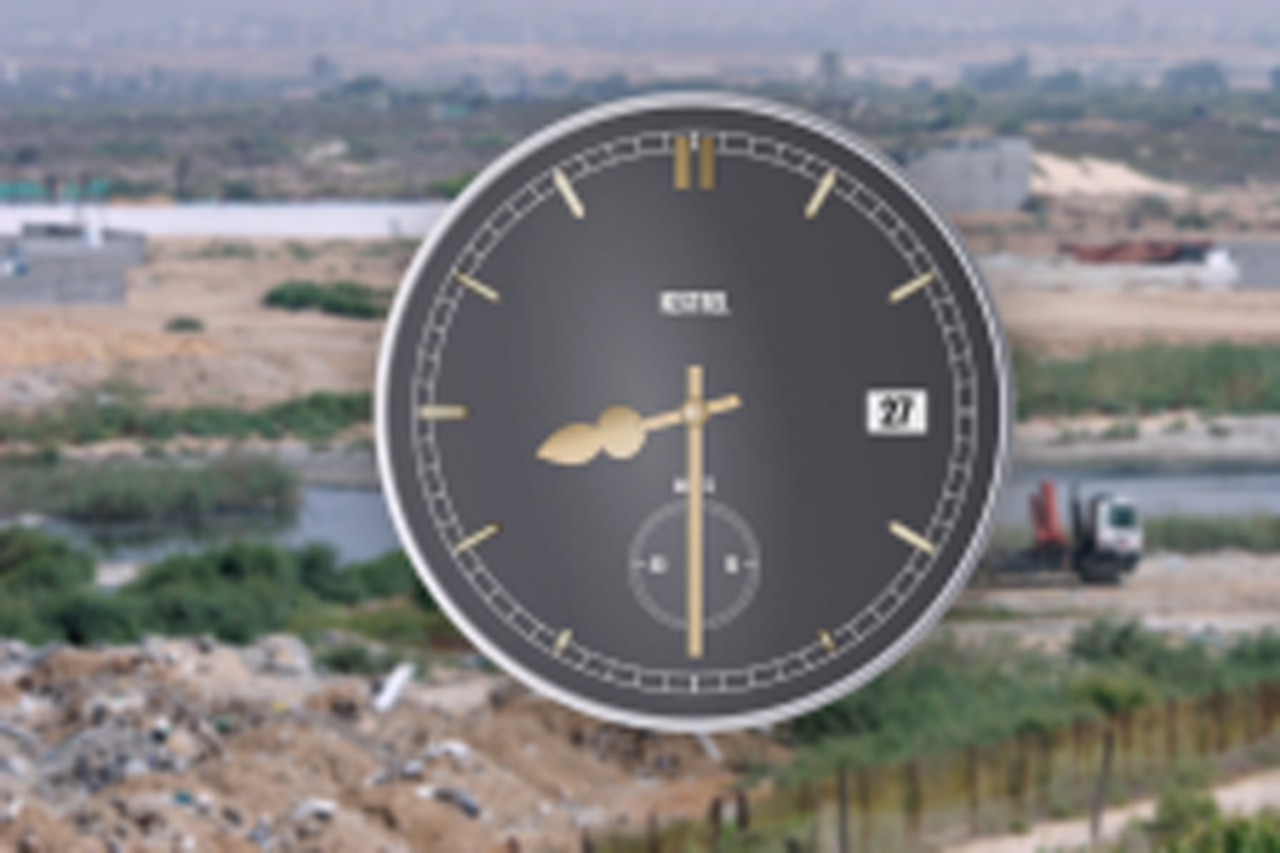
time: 8:30
